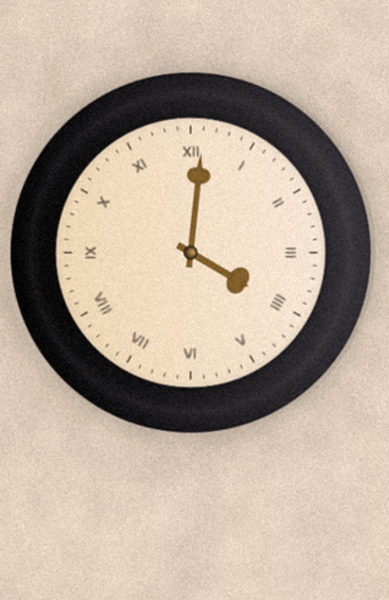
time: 4:01
